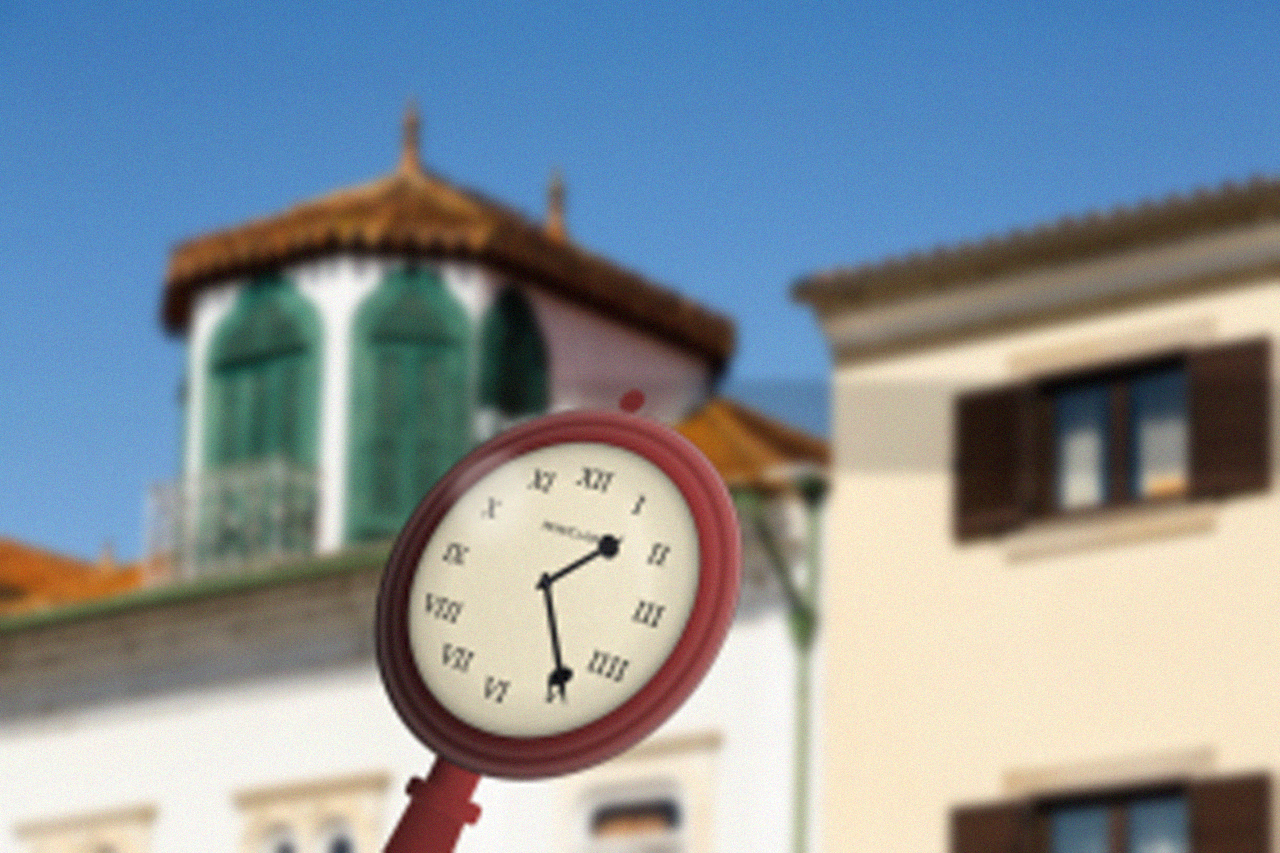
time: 1:24
